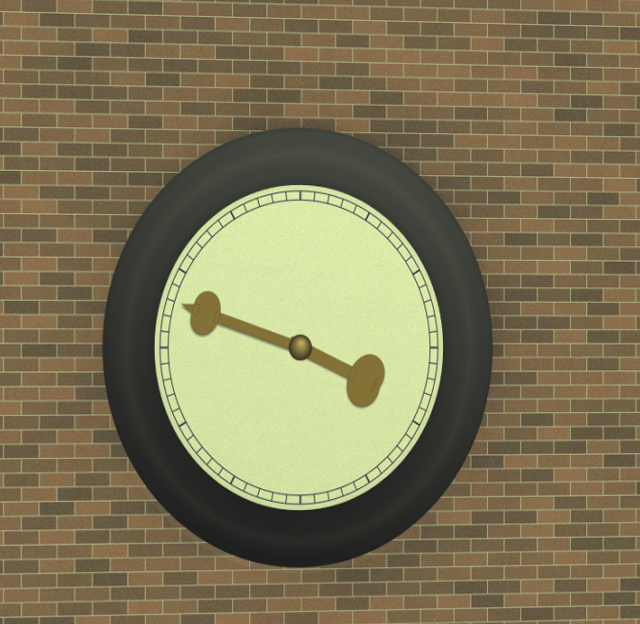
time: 3:48
